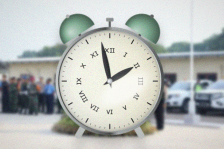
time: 1:58
